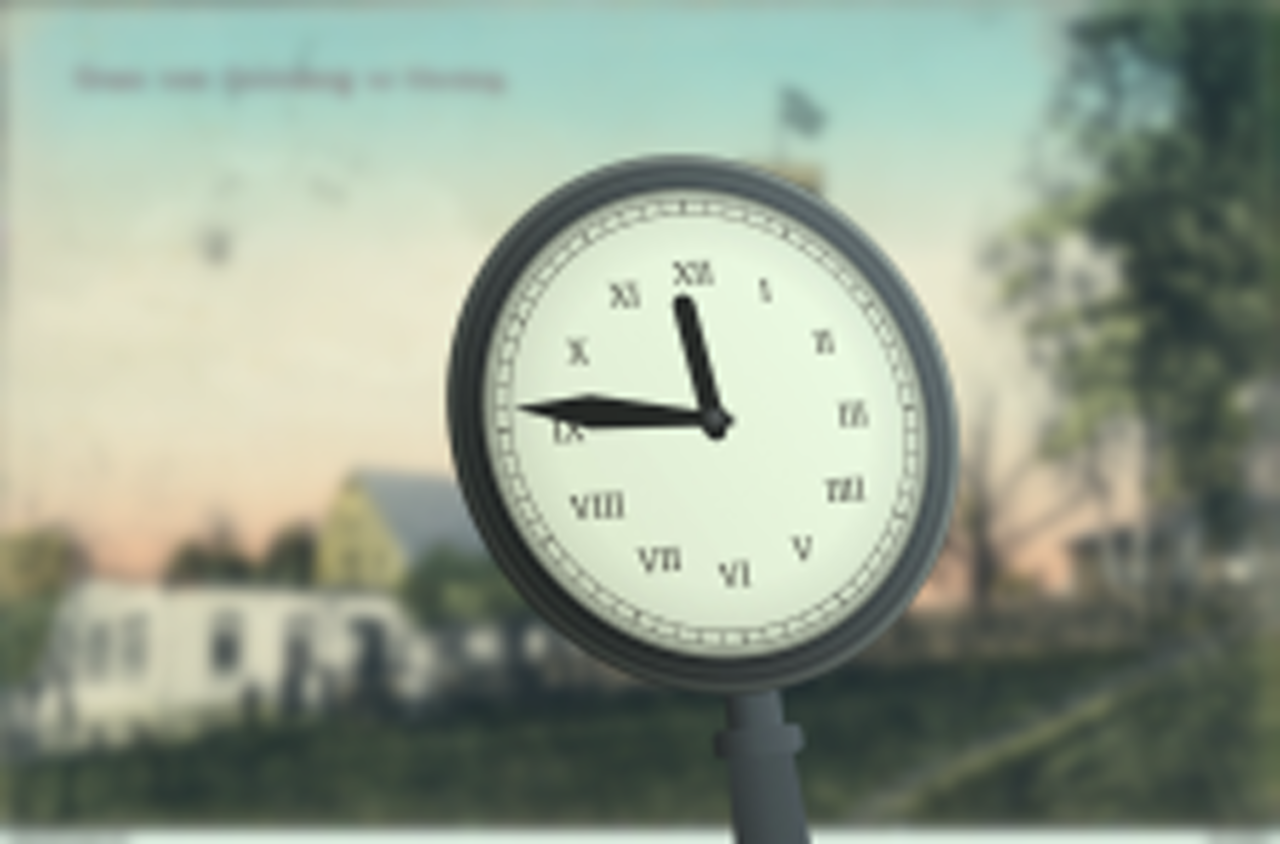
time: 11:46
